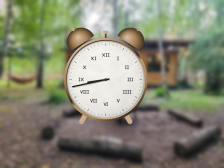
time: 8:43
